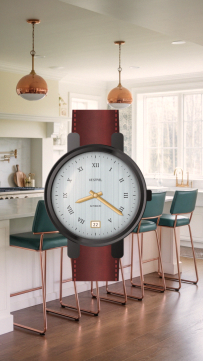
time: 8:21
